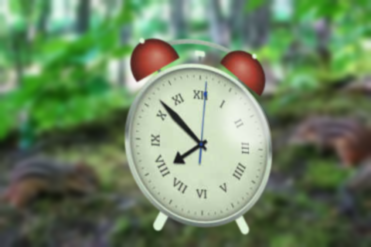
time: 7:52:01
